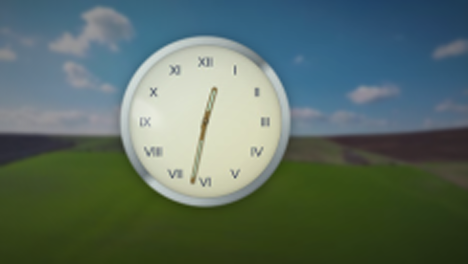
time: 12:32
